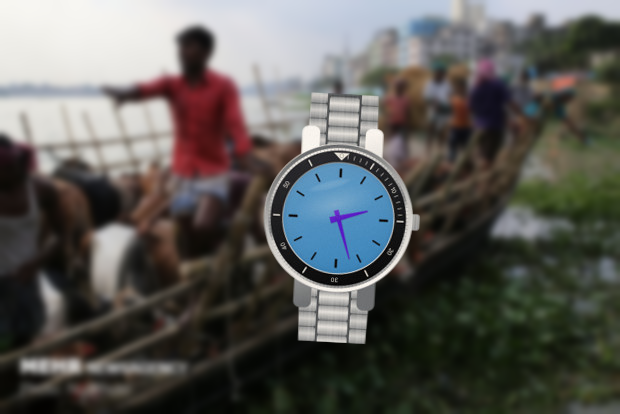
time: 2:27
